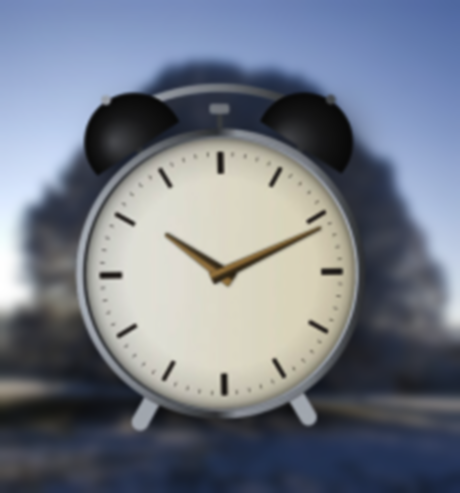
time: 10:11
